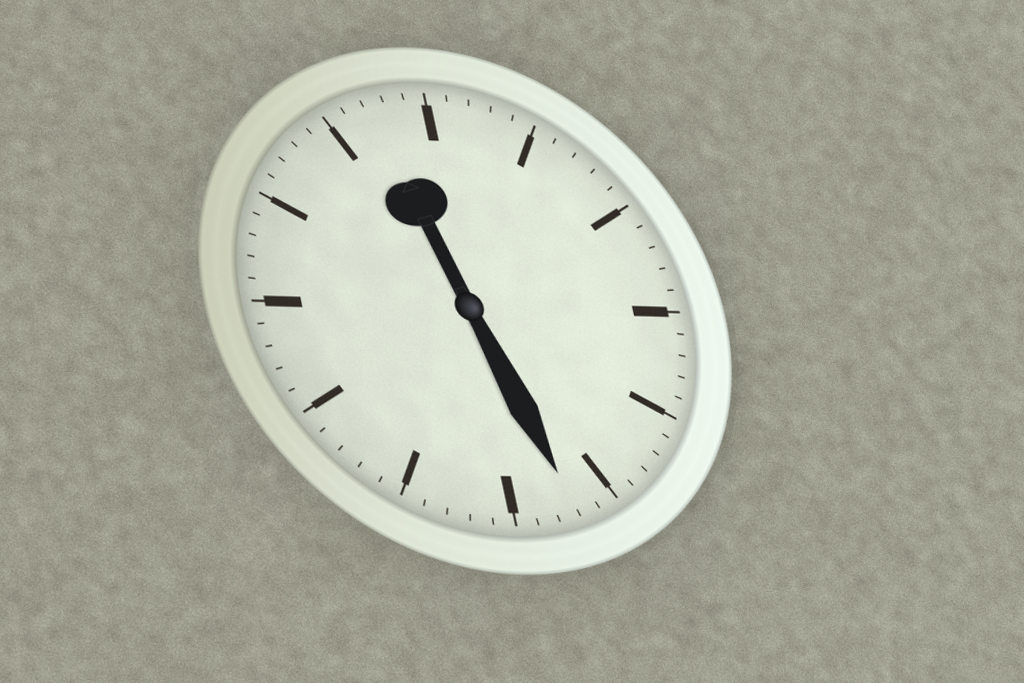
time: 11:27
